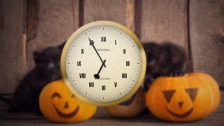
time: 6:55
